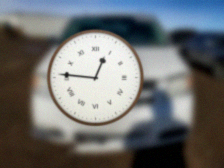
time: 12:46
